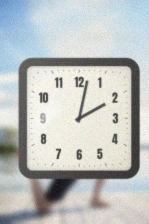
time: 2:02
